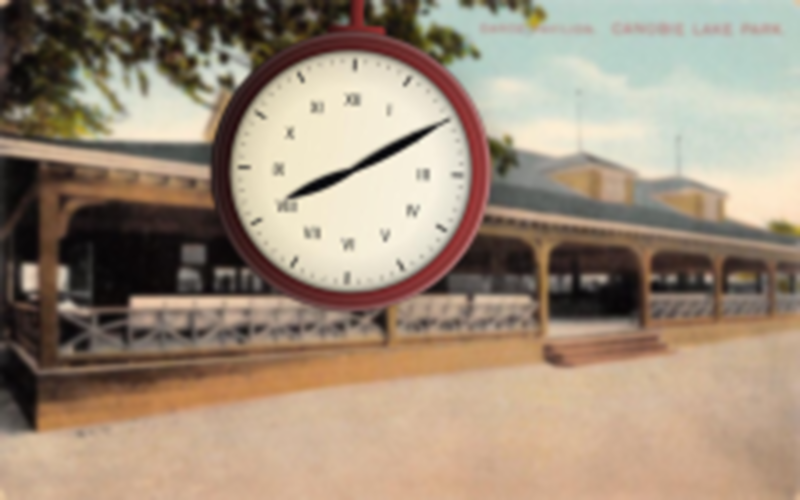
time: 8:10
